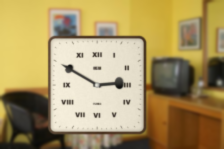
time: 2:50
